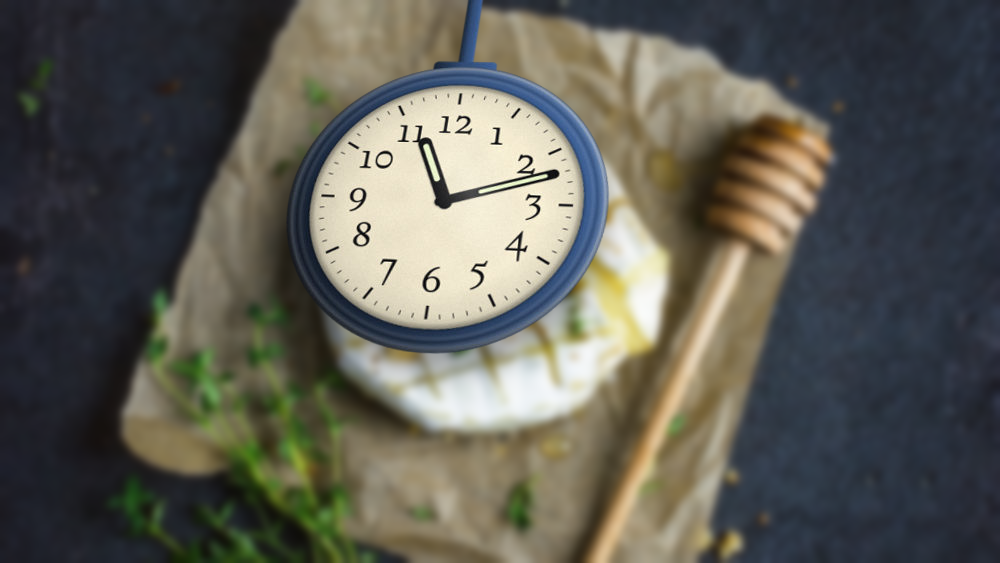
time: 11:12
